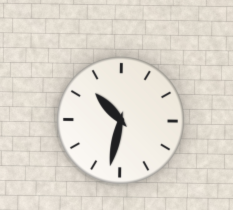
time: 10:32
